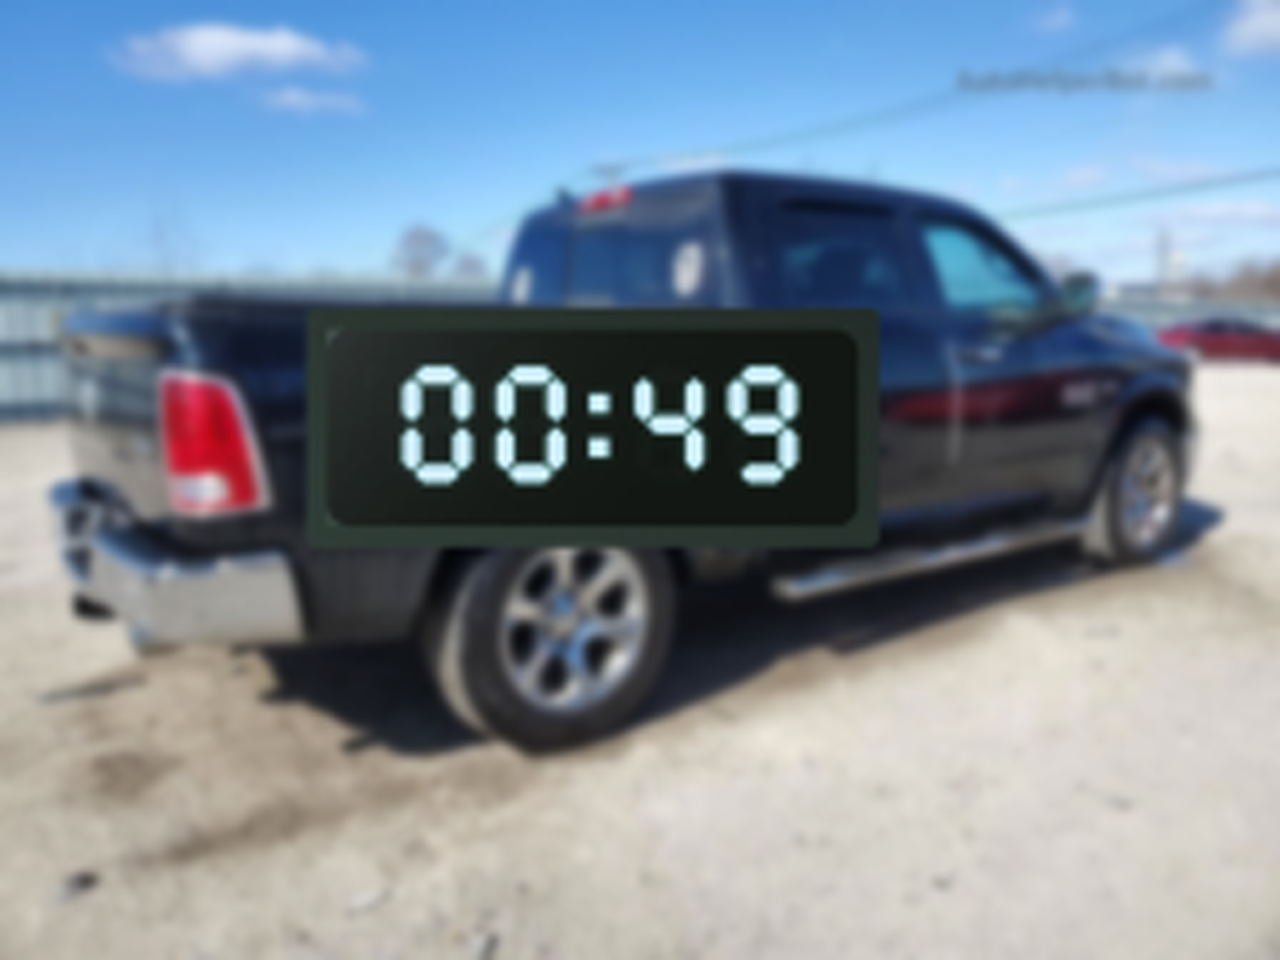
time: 0:49
